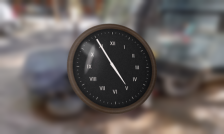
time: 4:55
